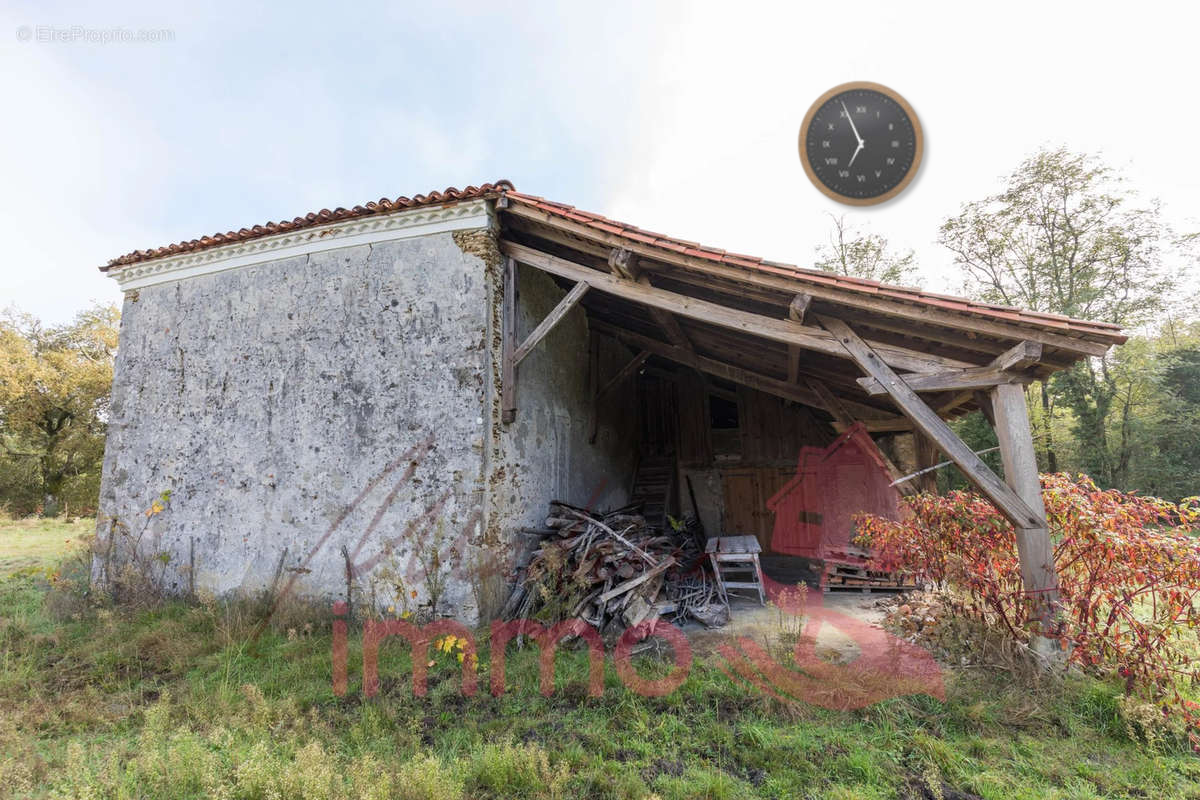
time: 6:56
